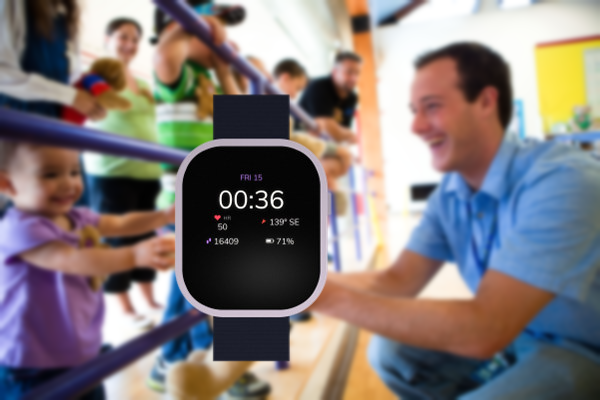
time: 0:36
